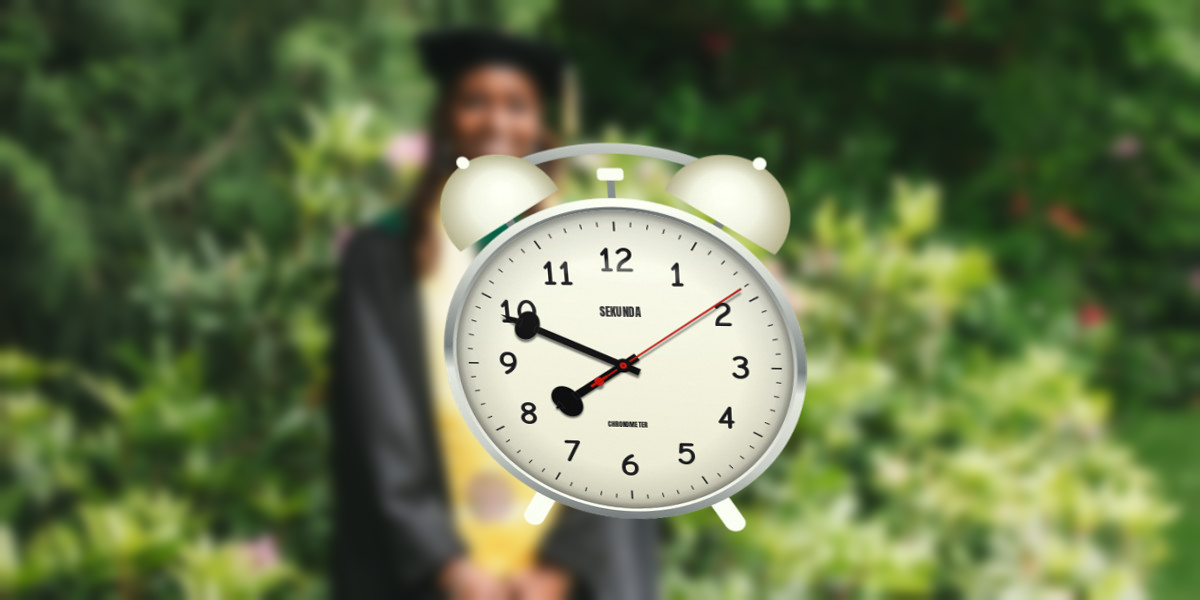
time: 7:49:09
